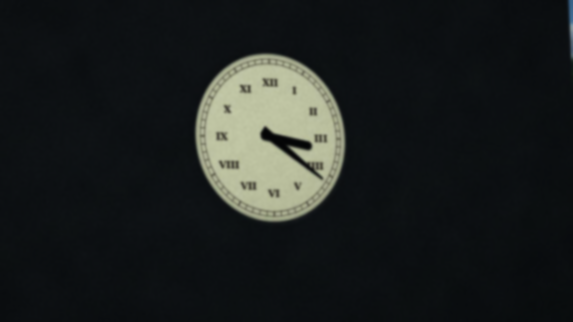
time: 3:21
